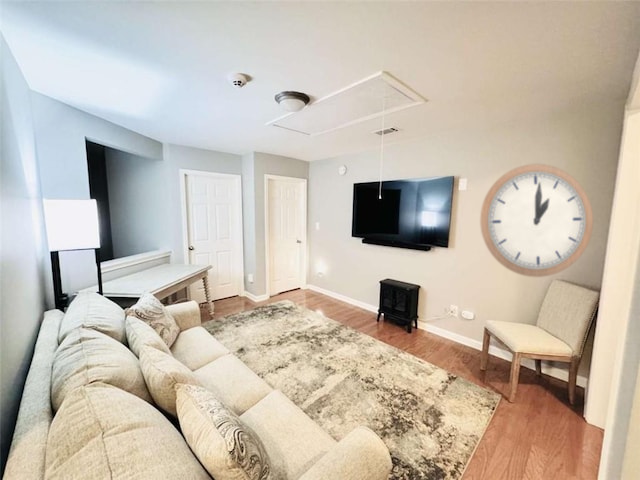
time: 1:01
